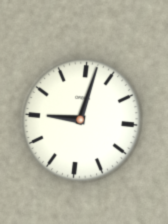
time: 9:02
